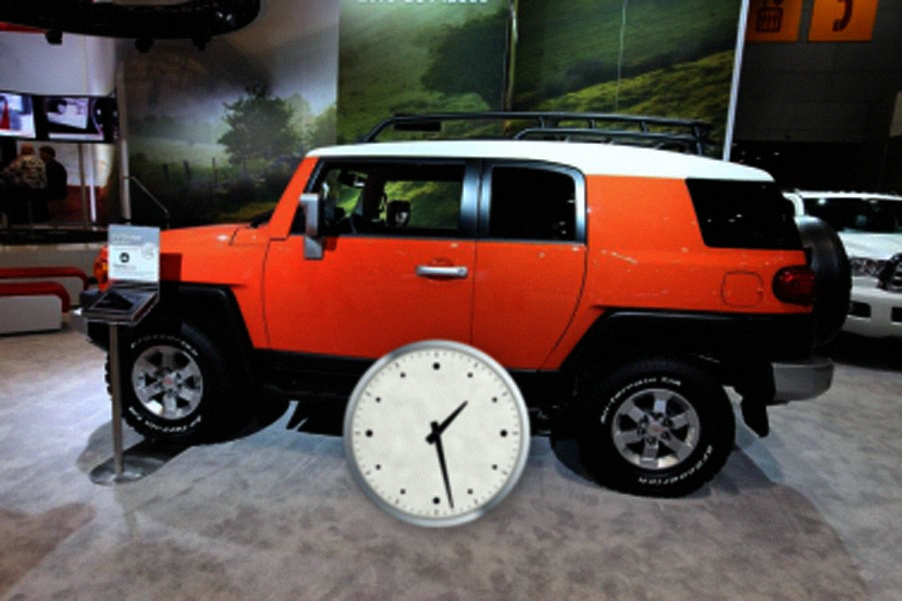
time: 1:28
